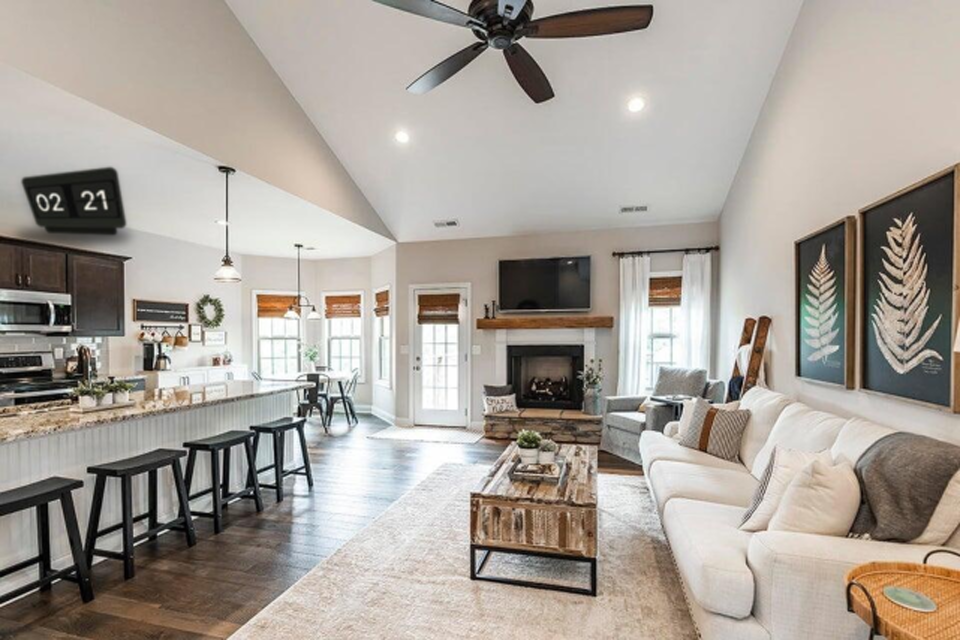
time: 2:21
